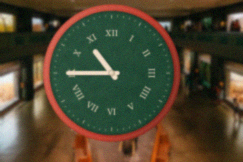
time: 10:45
